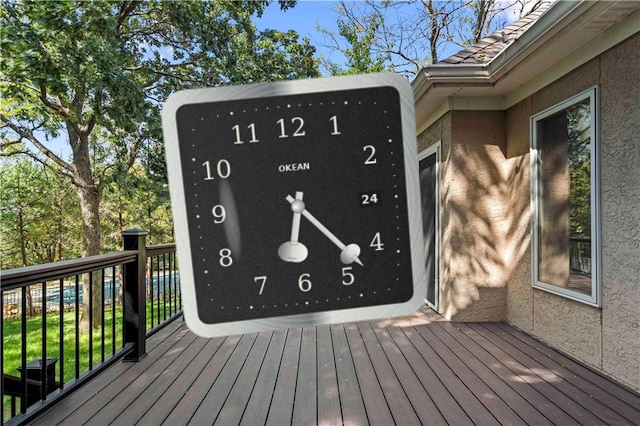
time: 6:23
